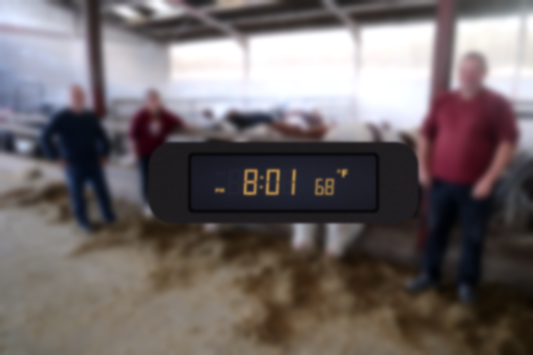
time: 8:01
